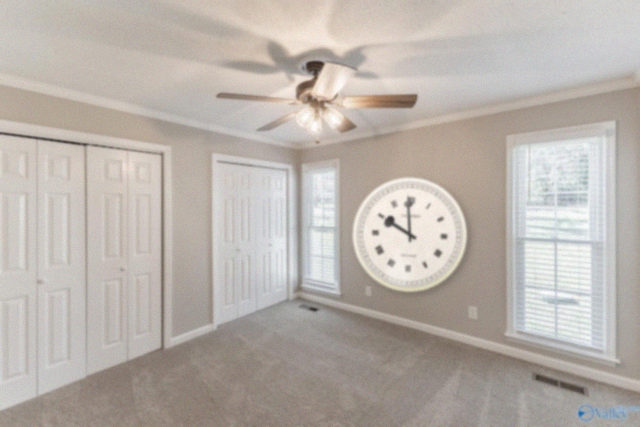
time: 9:59
